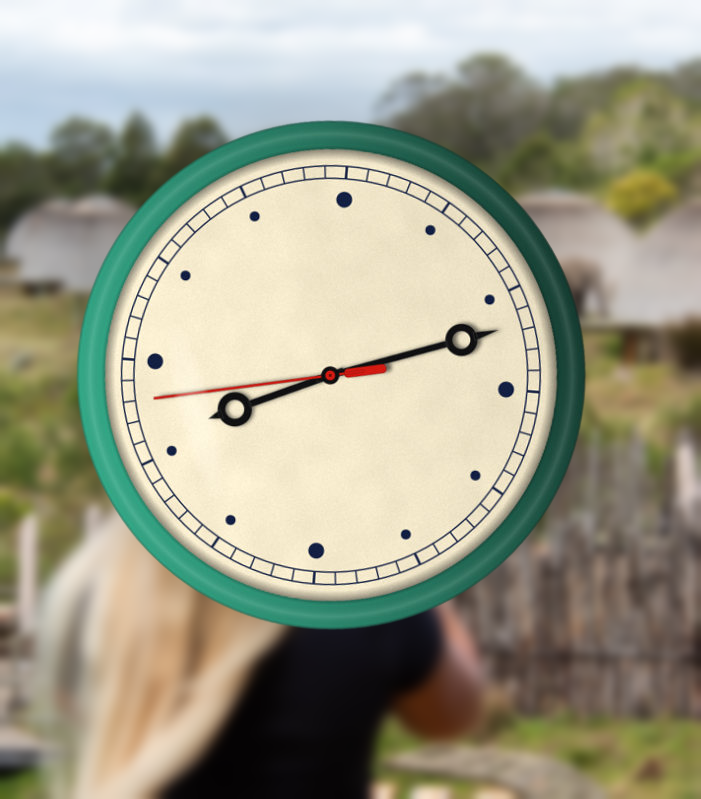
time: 8:11:43
